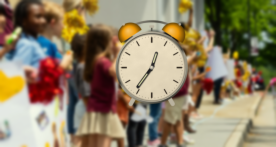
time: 12:36
